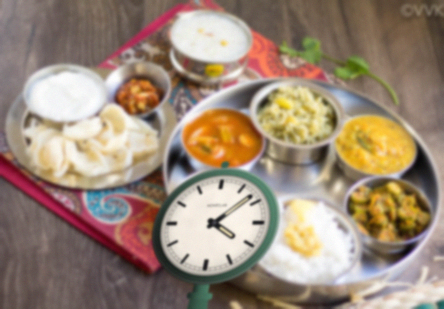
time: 4:08
